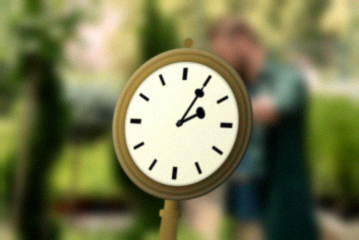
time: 2:05
